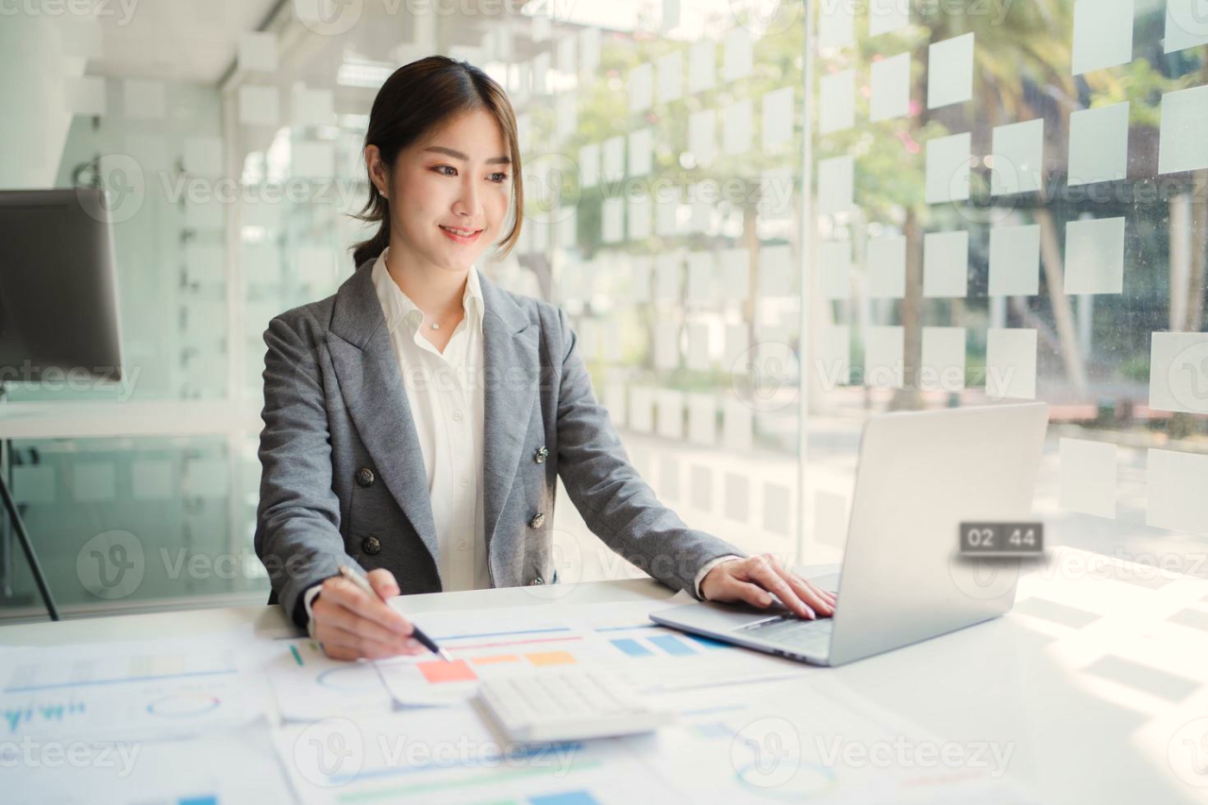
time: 2:44
